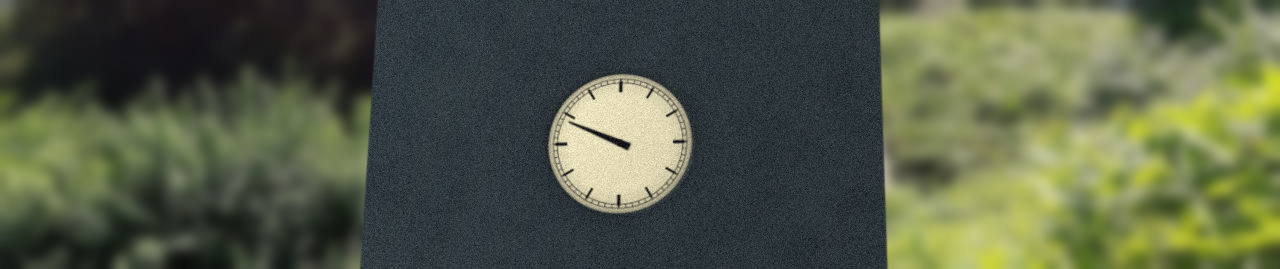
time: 9:49
